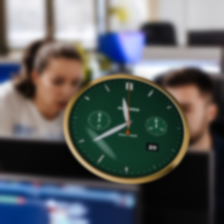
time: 11:39
